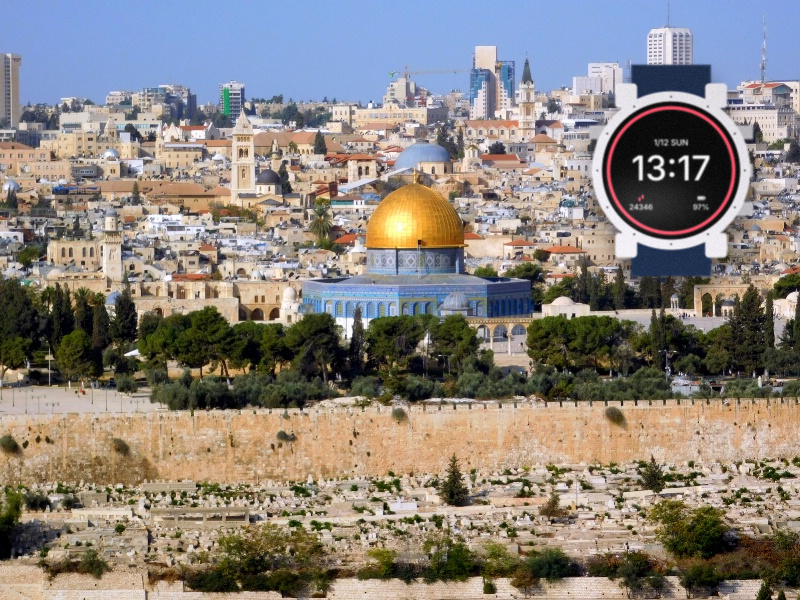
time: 13:17
